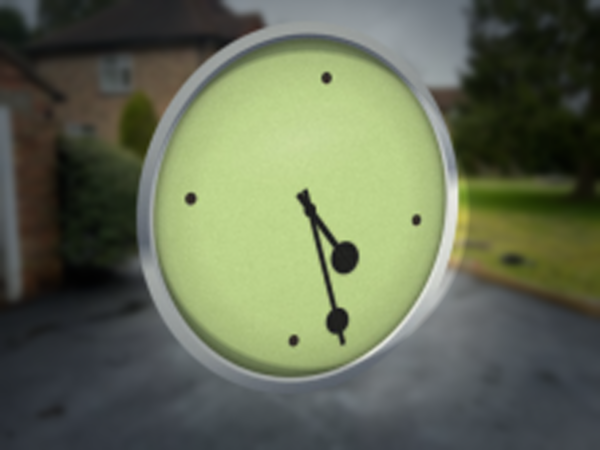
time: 4:26
